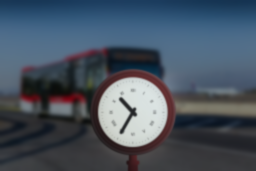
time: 10:35
